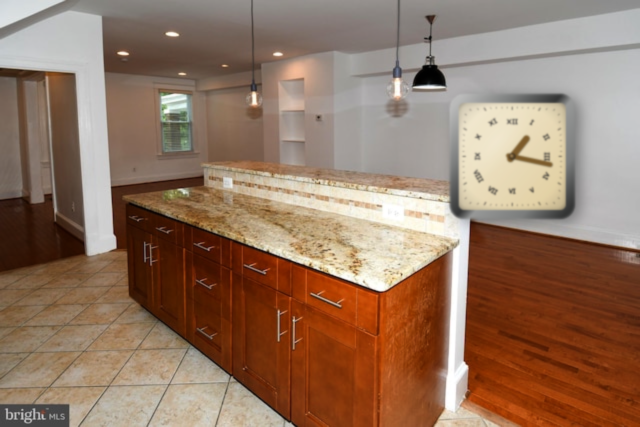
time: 1:17
